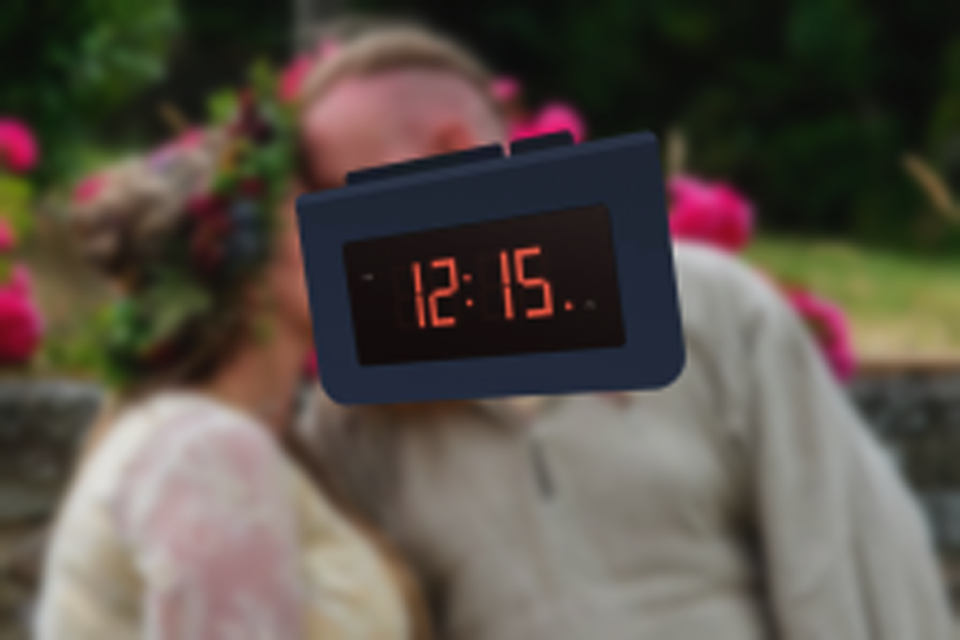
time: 12:15
